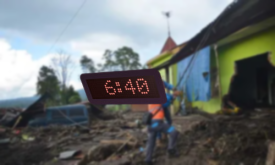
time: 6:40
